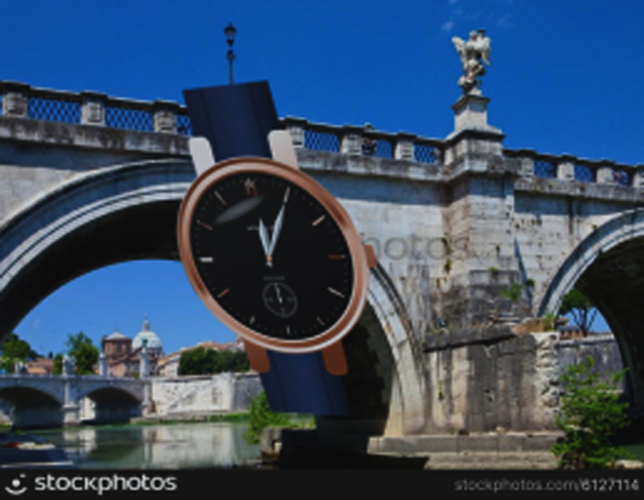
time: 12:05
